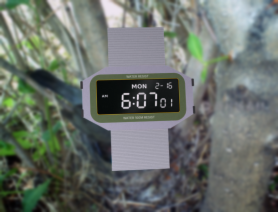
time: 6:07:01
